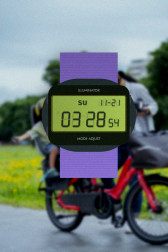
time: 3:28:54
